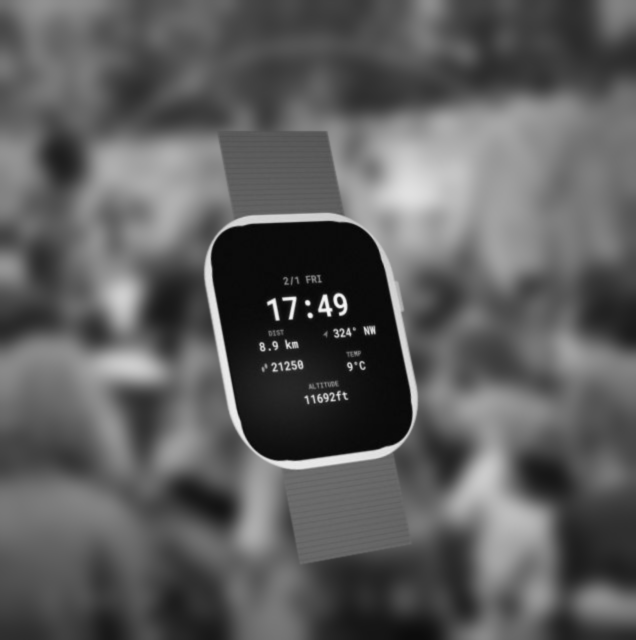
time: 17:49
